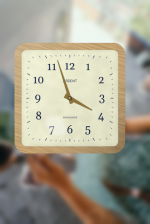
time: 3:57
